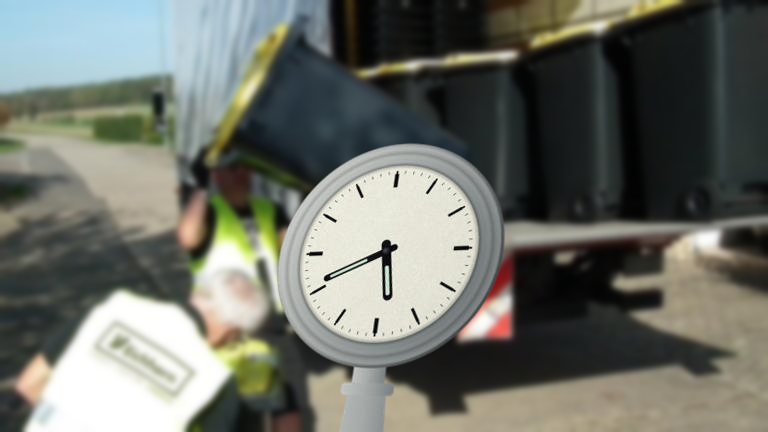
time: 5:41
